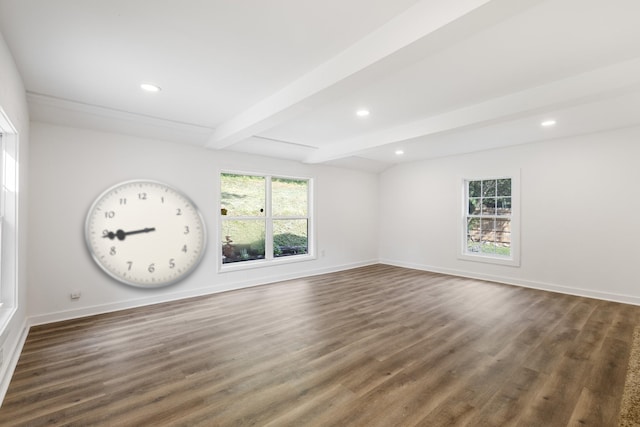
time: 8:44
